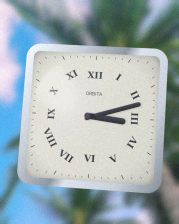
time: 3:12
